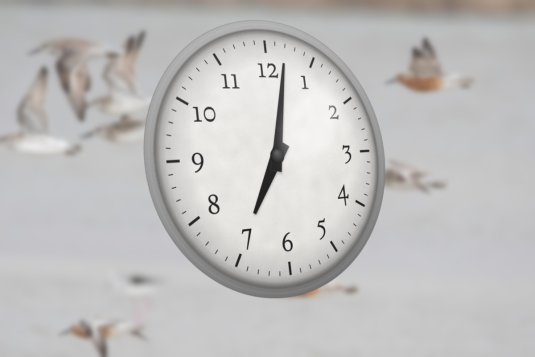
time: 7:02
